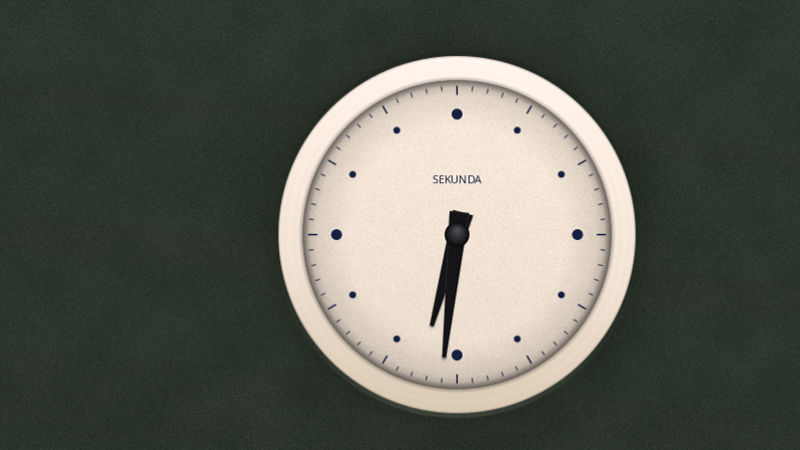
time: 6:31
